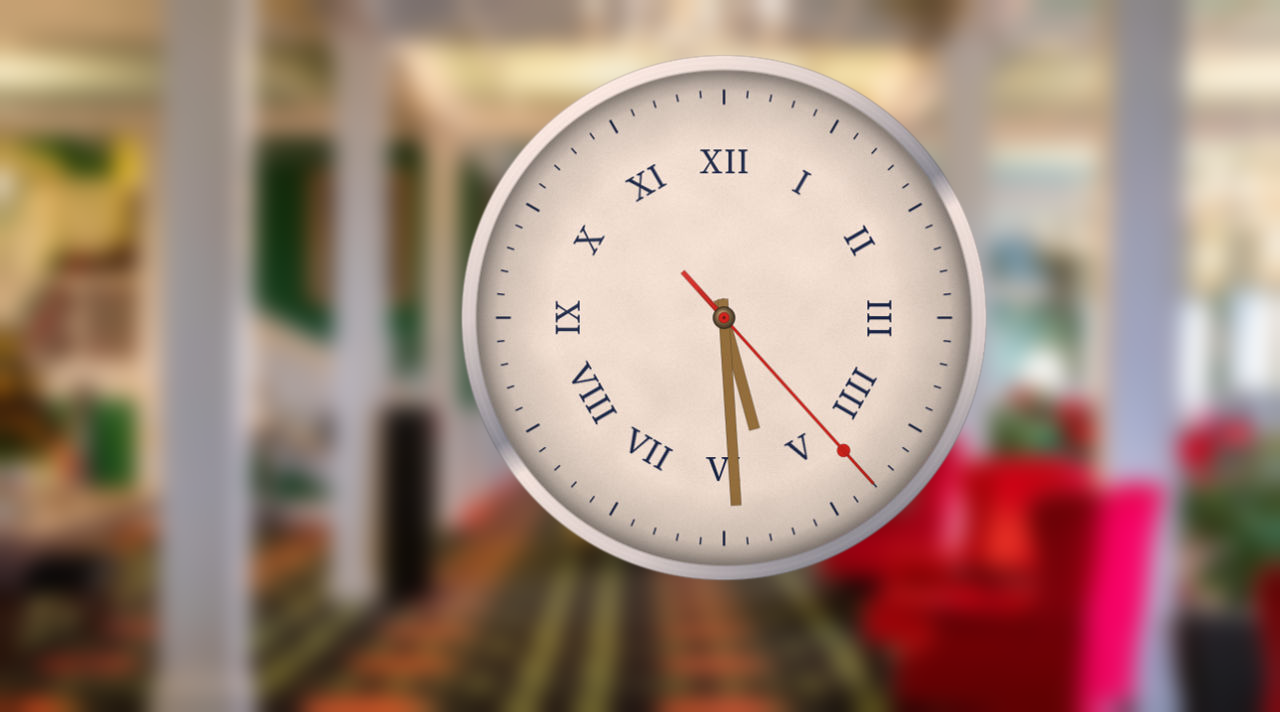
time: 5:29:23
